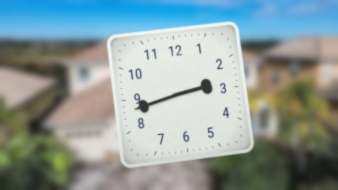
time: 2:43
